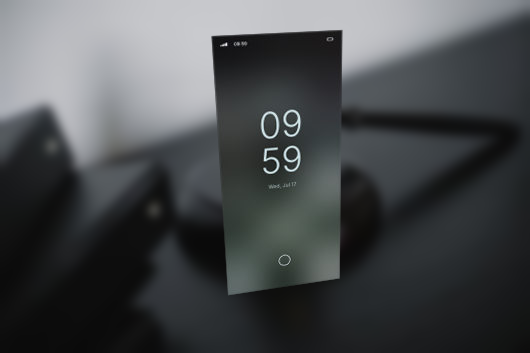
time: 9:59
